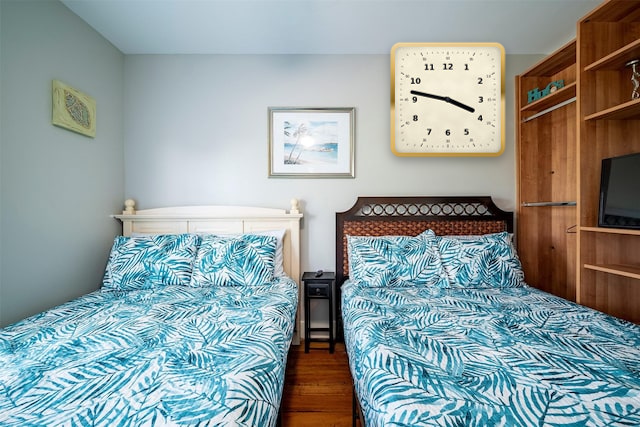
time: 3:47
